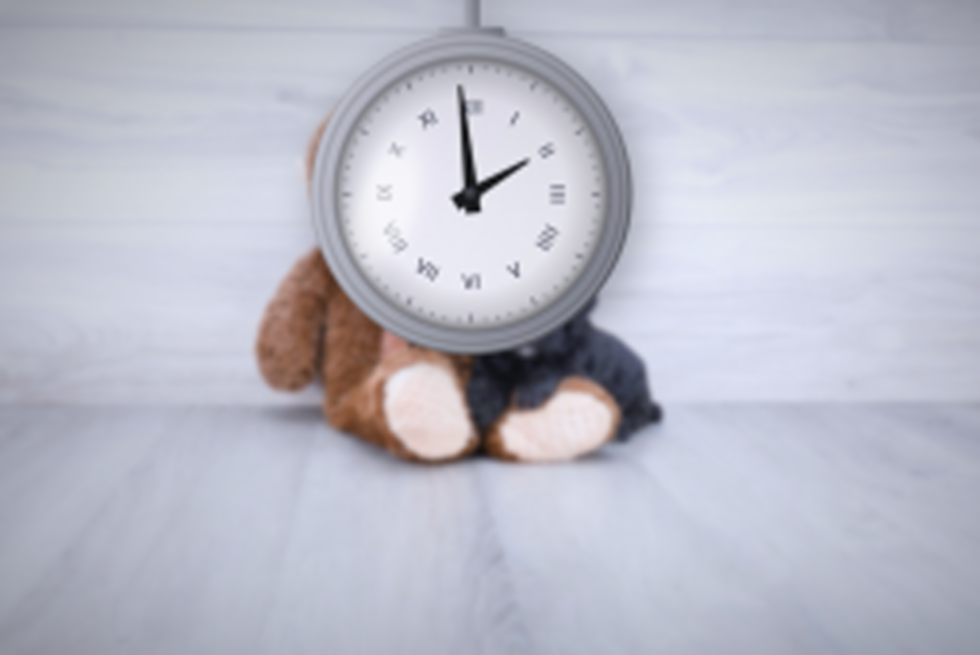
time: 1:59
